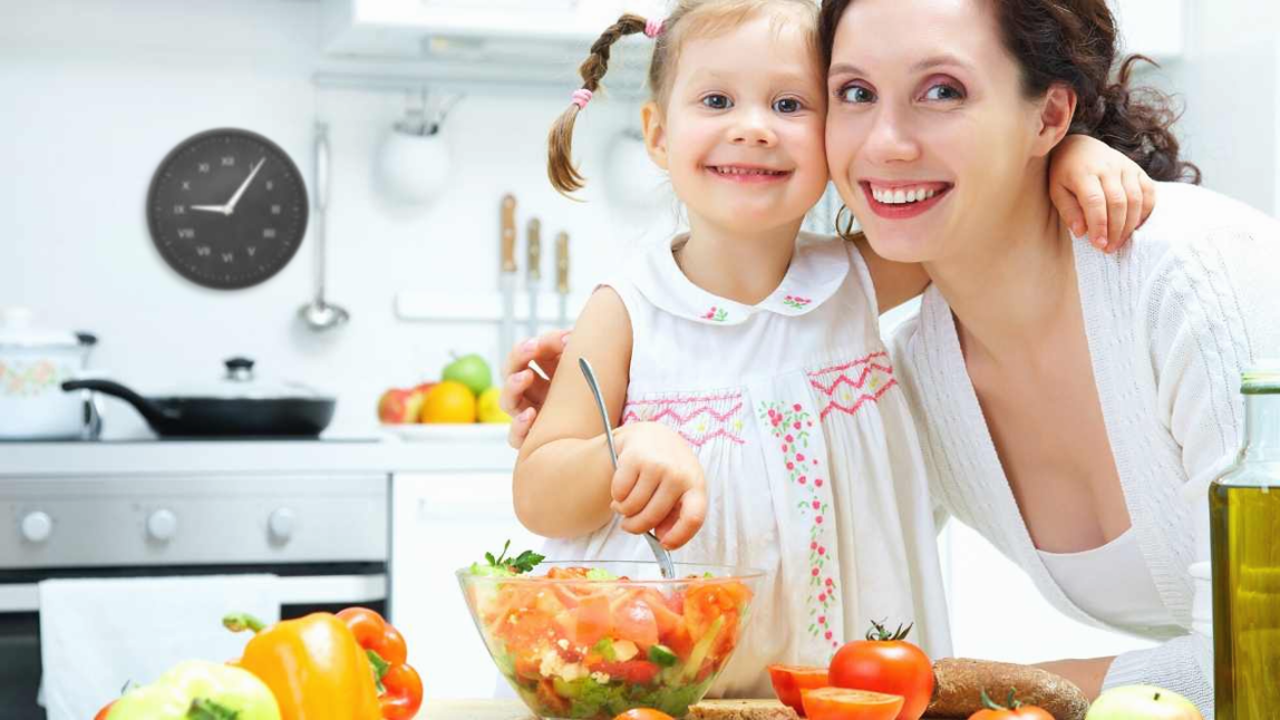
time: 9:06
